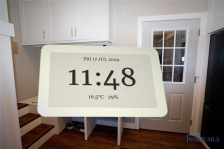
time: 11:48
